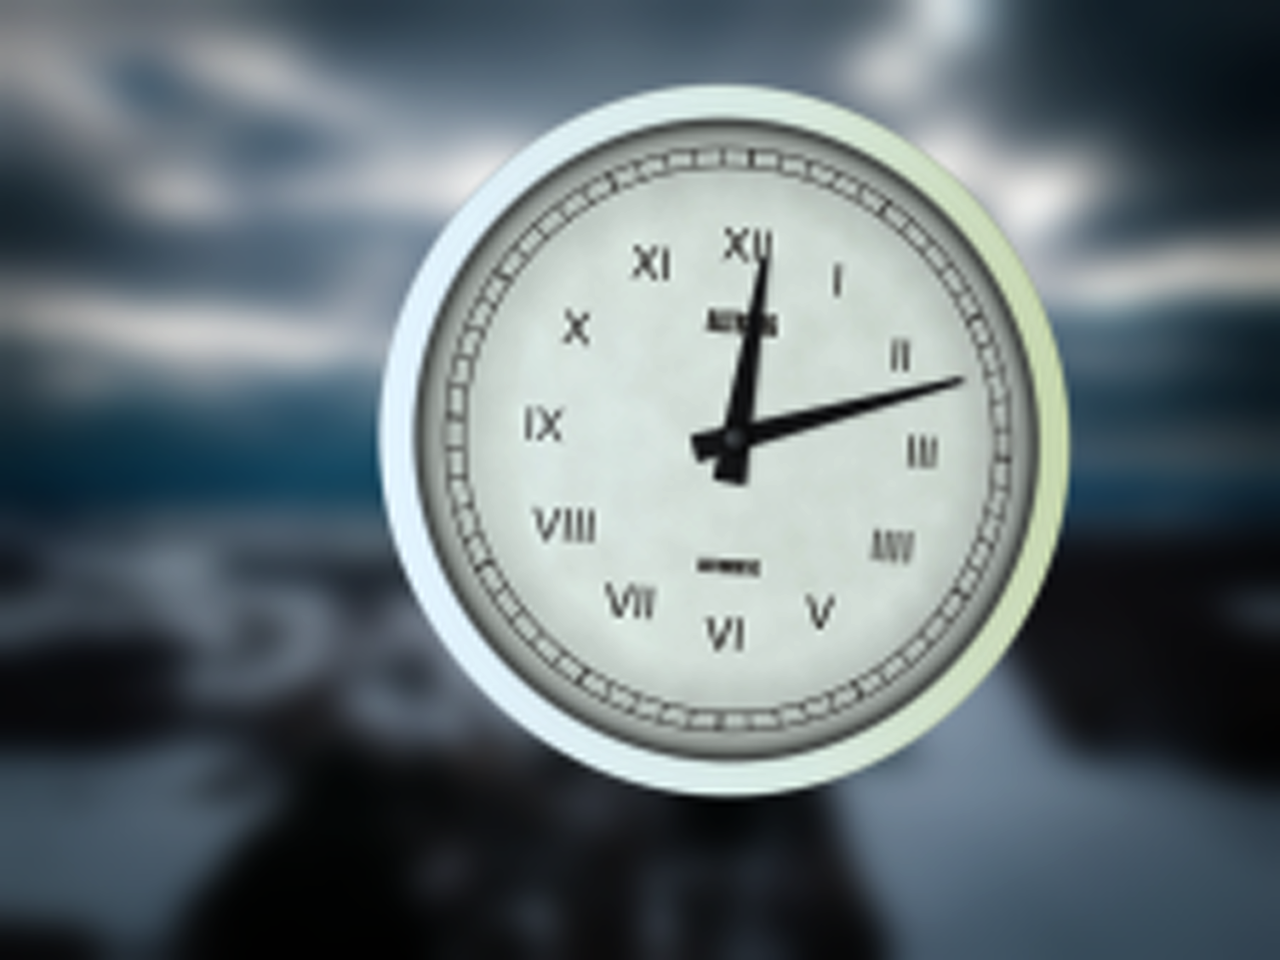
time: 12:12
